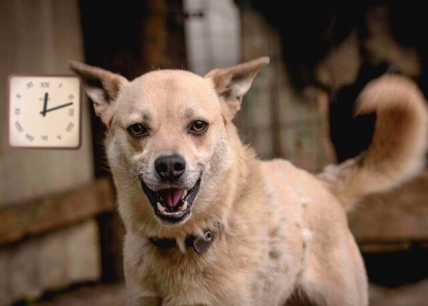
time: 12:12
